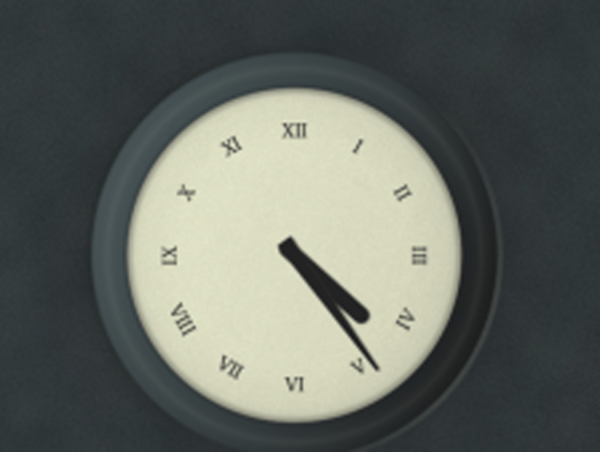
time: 4:24
